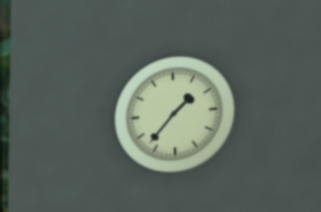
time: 1:37
